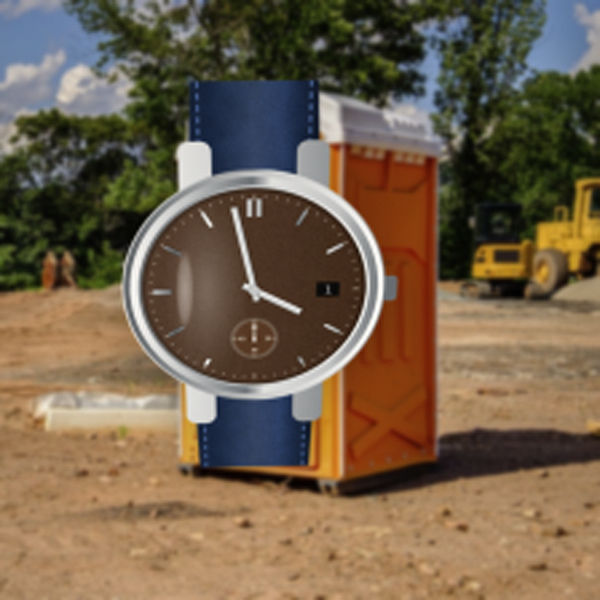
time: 3:58
